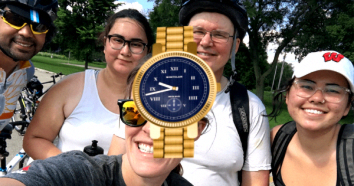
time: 9:43
